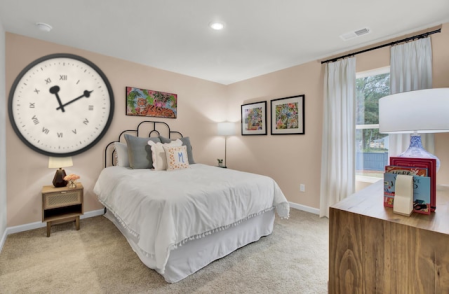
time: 11:10
